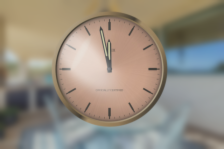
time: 11:58
